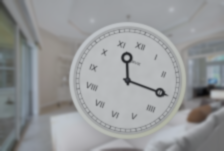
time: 11:15
